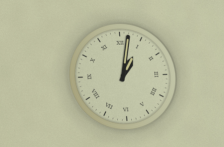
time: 1:02
